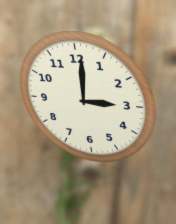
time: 3:01
